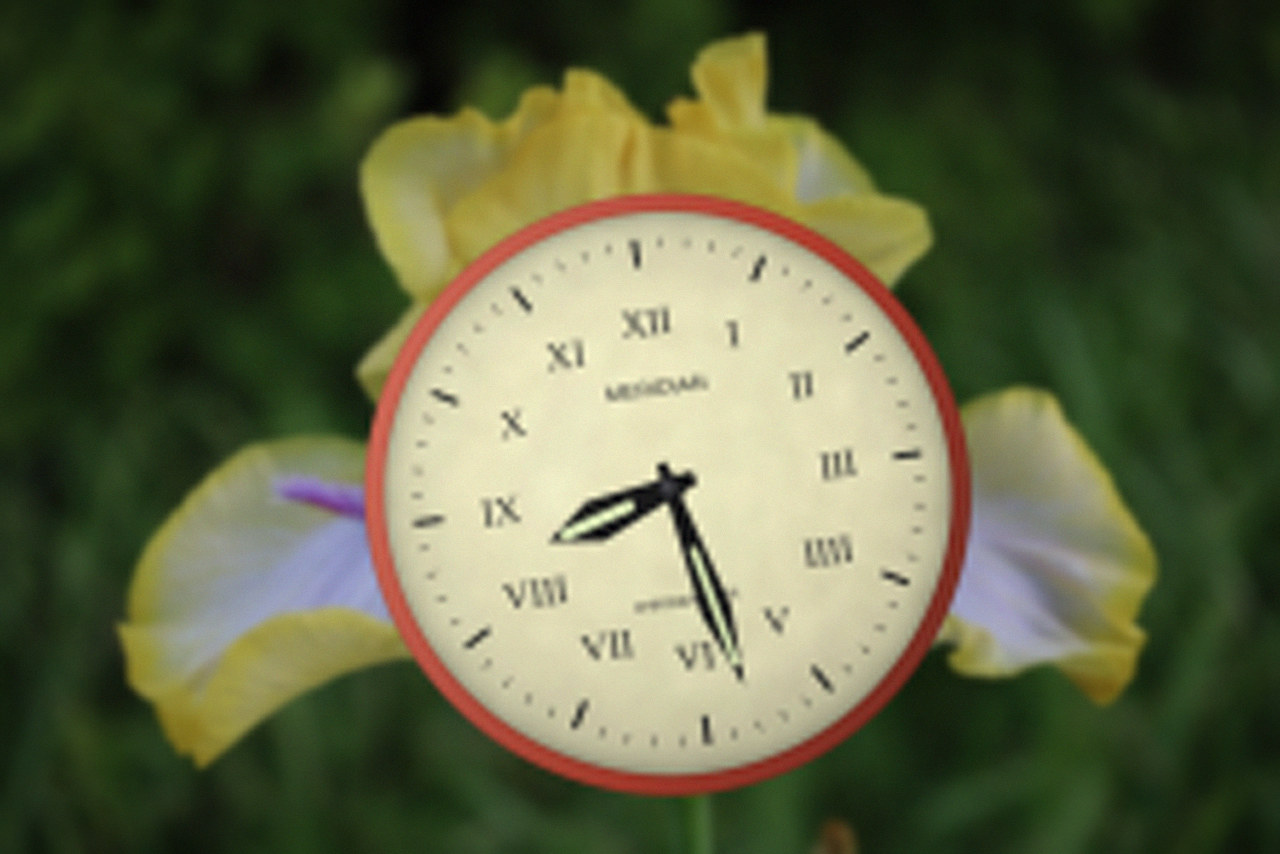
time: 8:28
